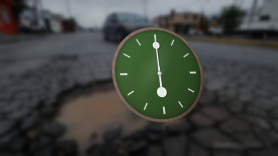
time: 6:00
